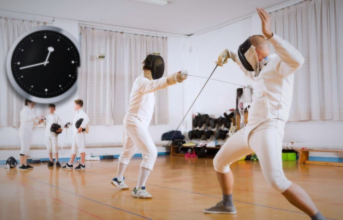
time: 12:43
